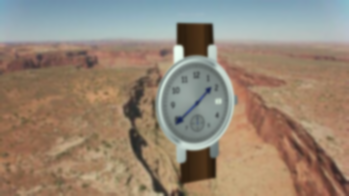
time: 1:39
